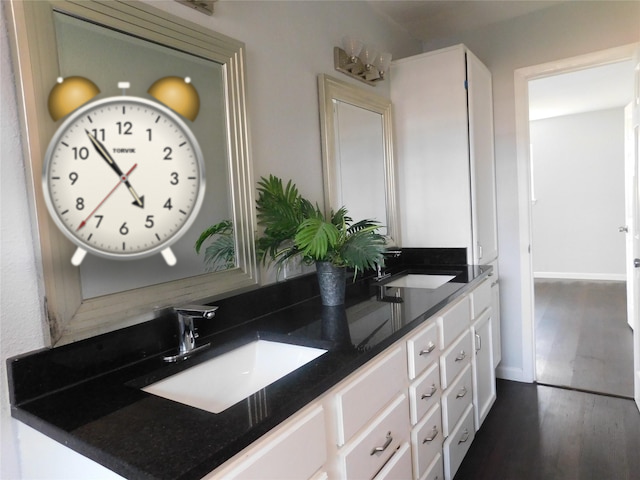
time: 4:53:37
